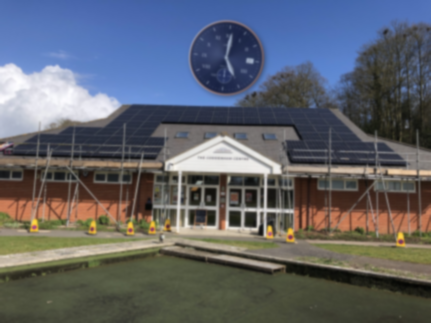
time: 5:01
